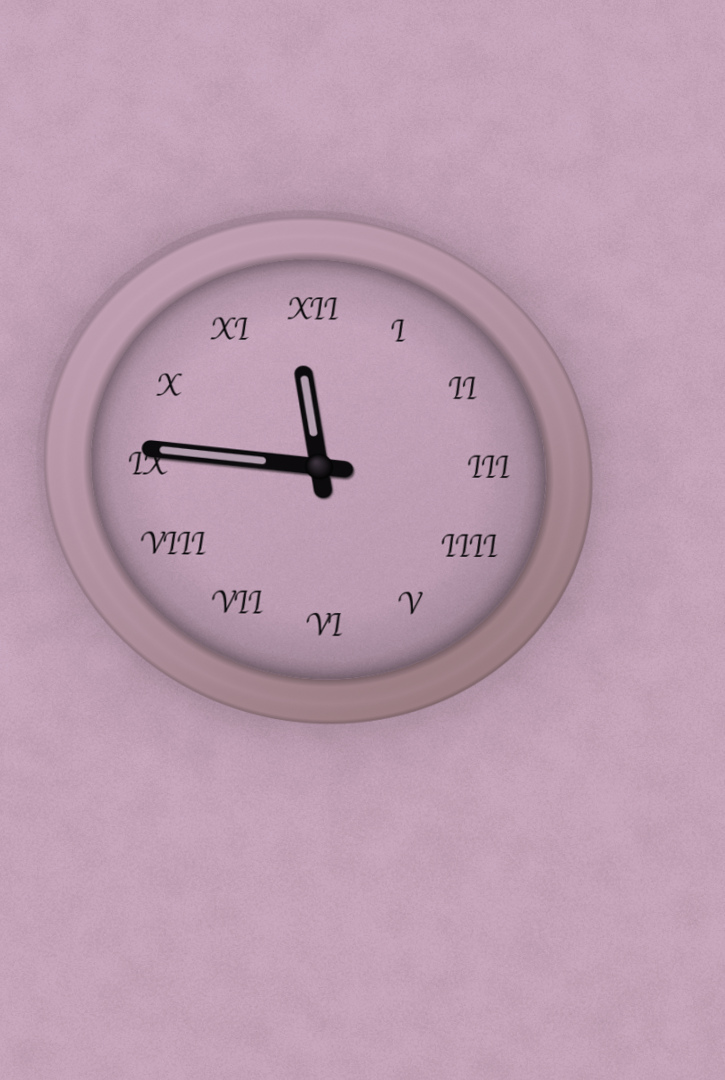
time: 11:46
